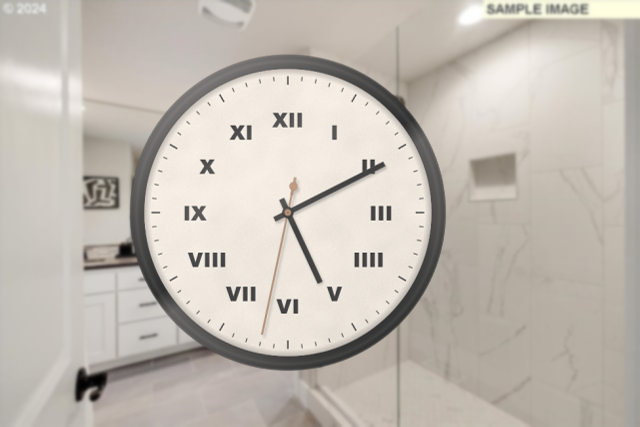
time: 5:10:32
